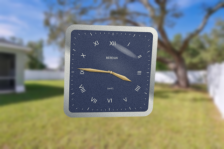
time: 3:46
